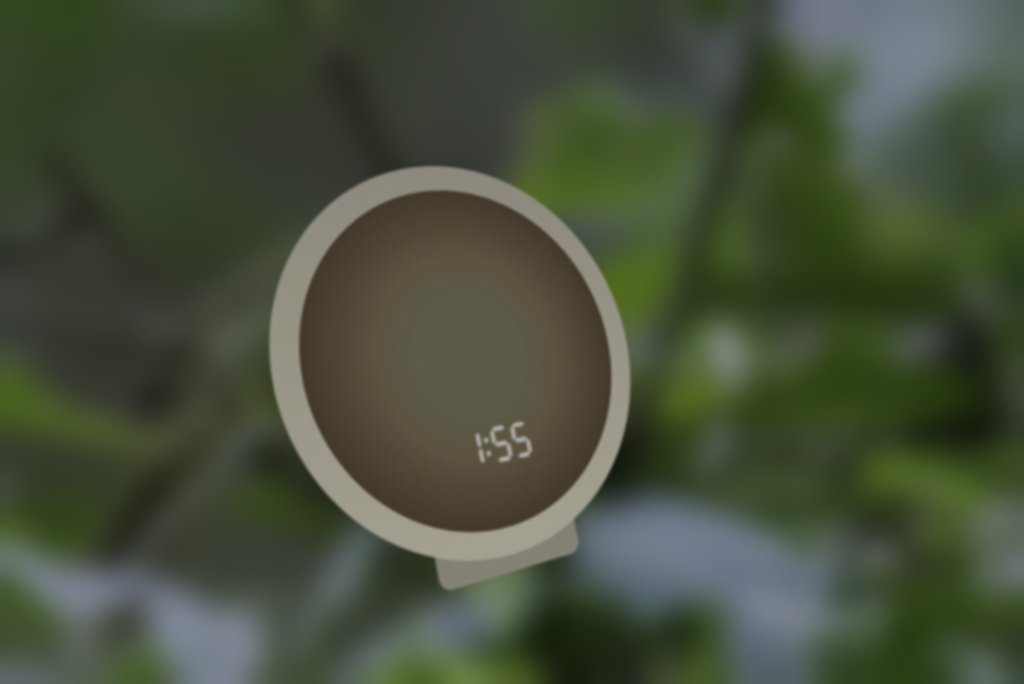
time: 1:55
